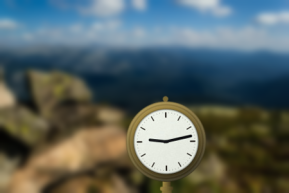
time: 9:13
